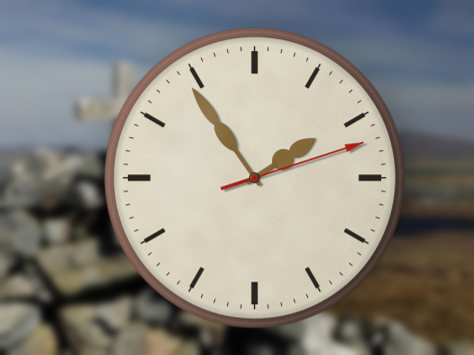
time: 1:54:12
